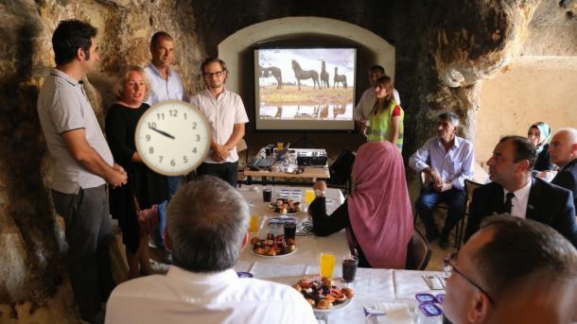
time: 9:49
